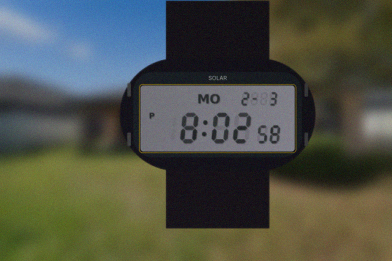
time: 8:02:58
